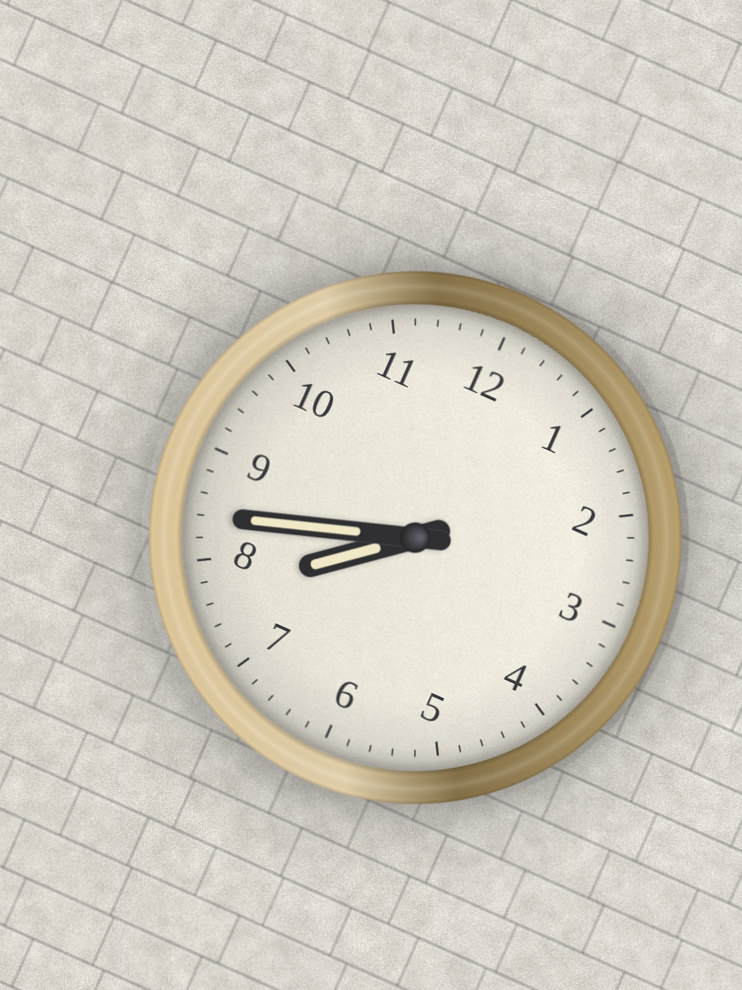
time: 7:42
